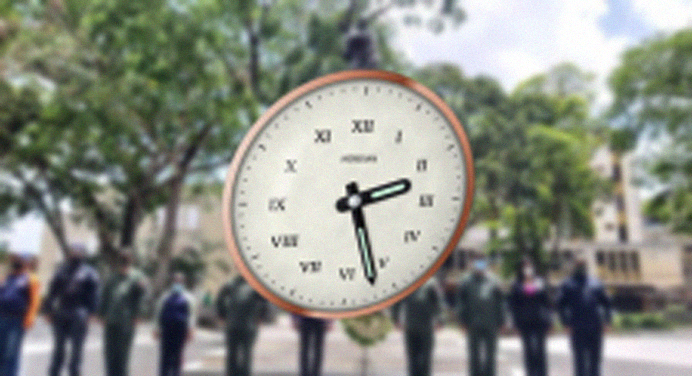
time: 2:27
